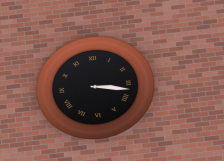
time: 3:17
